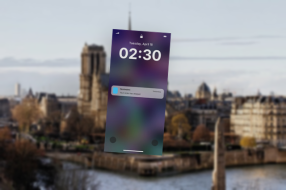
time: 2:30
